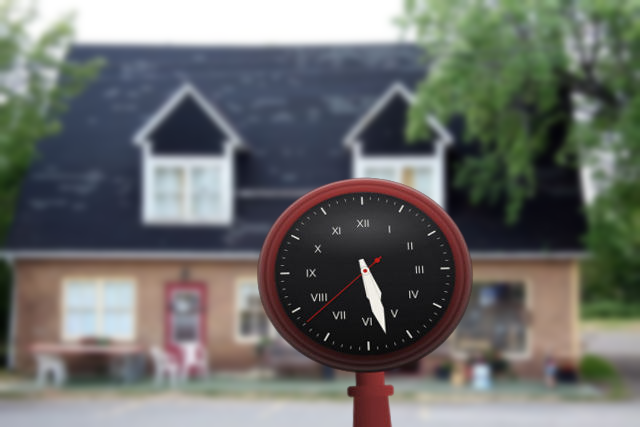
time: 5:27:38
